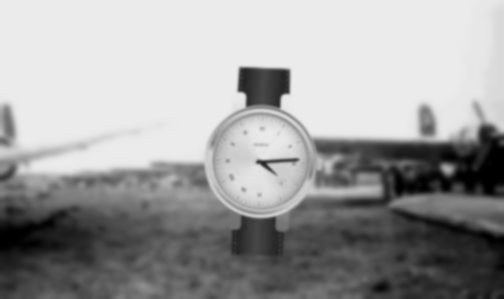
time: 4:14
